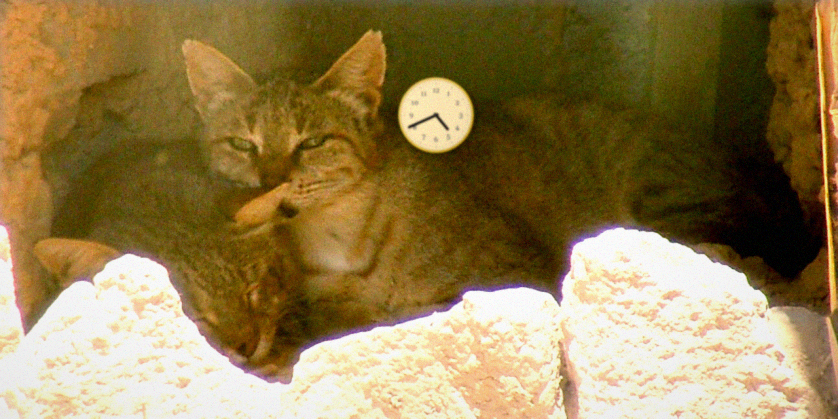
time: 4:41
